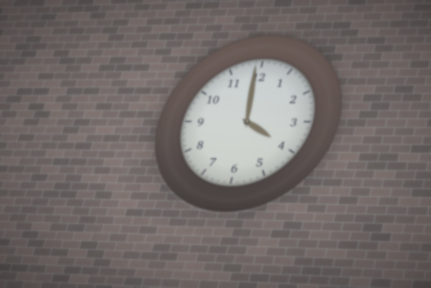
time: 3:59
